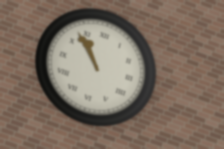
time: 10:53
